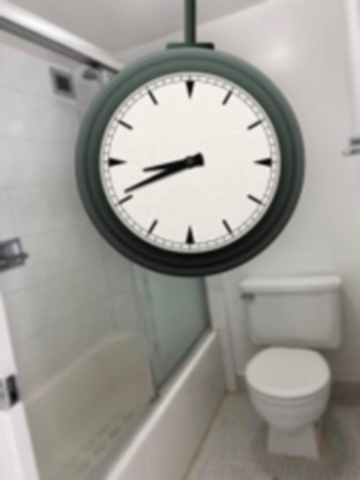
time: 8:41
